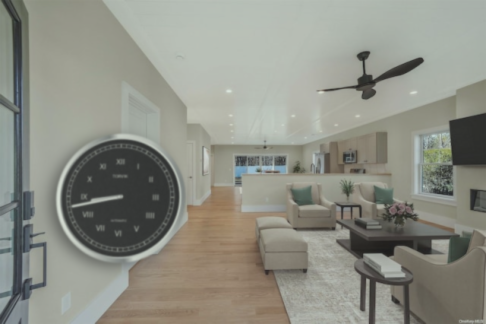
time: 8:43
